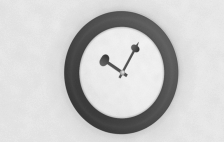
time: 10:05
